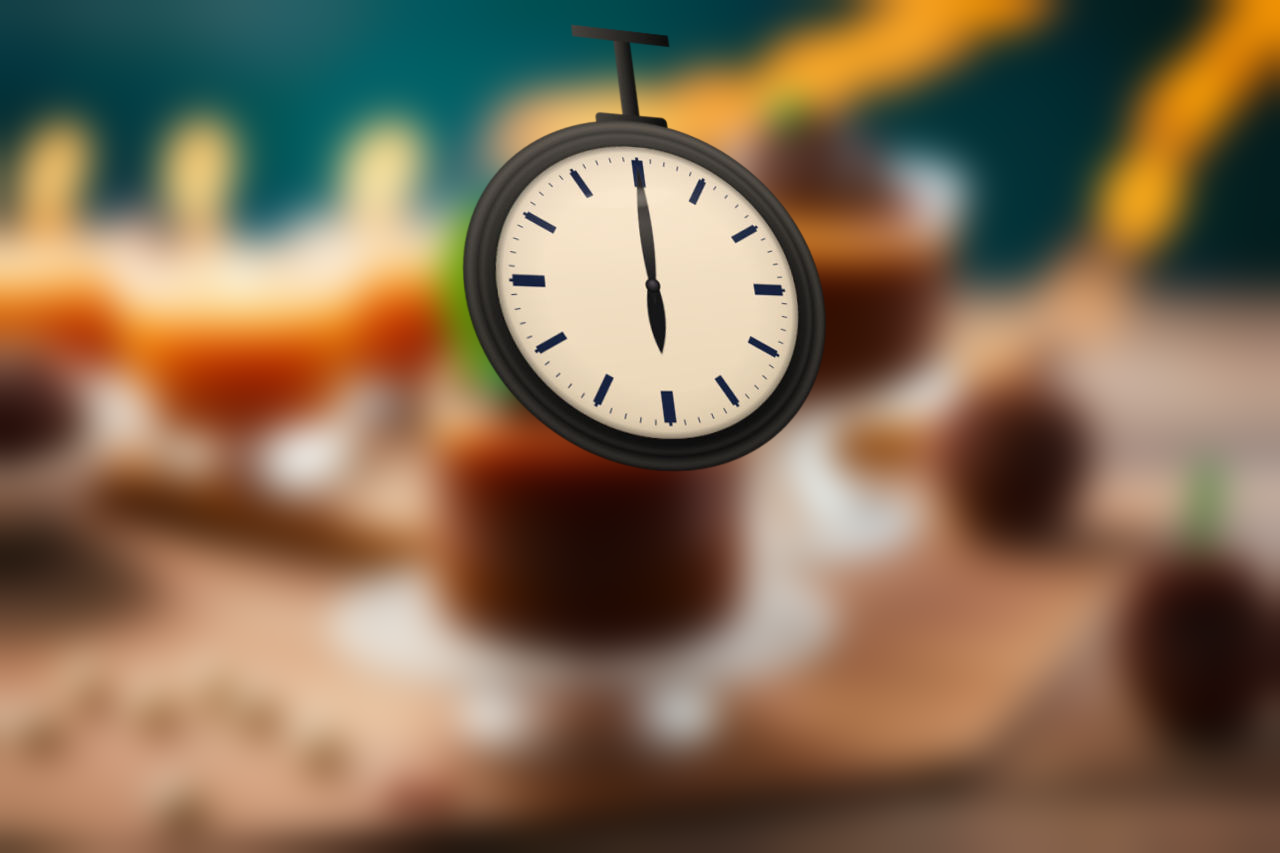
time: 6:00
